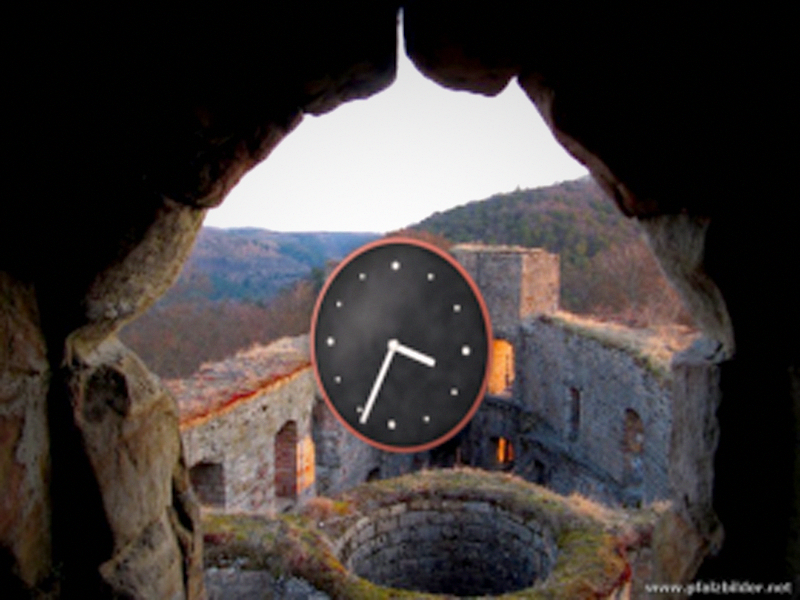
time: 3:34
